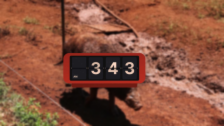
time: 3:43
